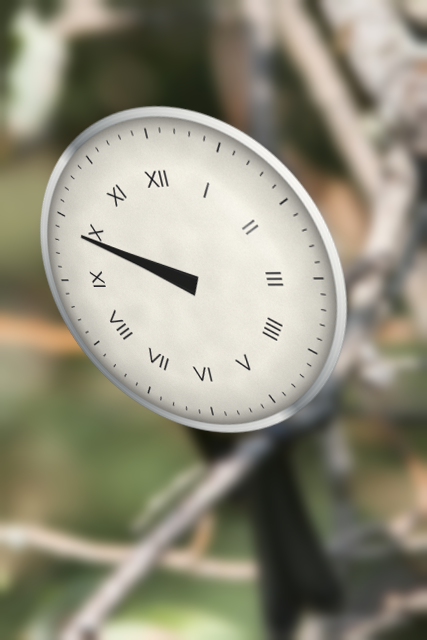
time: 9:49
